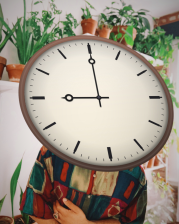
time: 9:00
